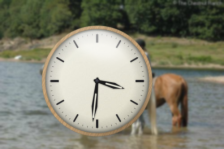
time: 3:31
